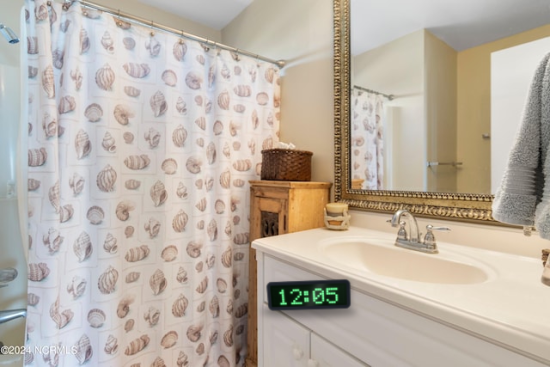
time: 12:05
